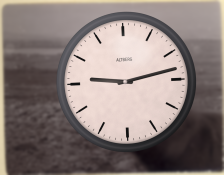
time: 9:13
